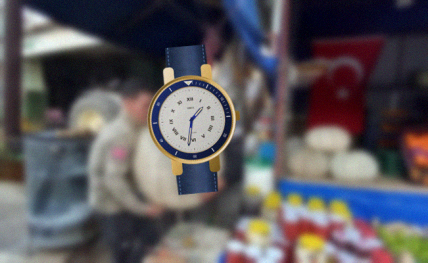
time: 1:32
